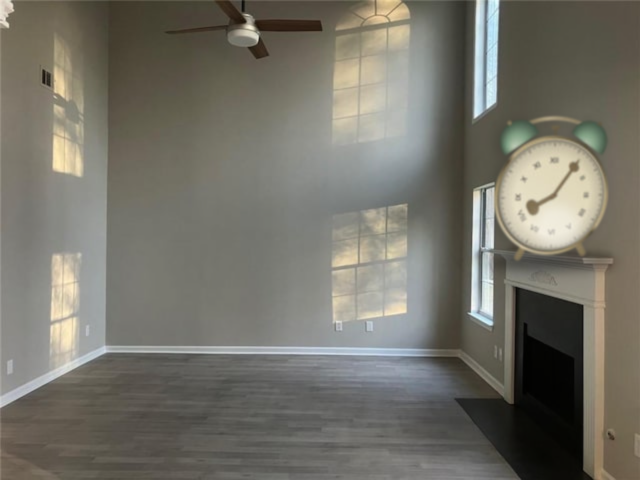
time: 8:06
